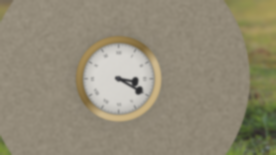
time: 3:20
